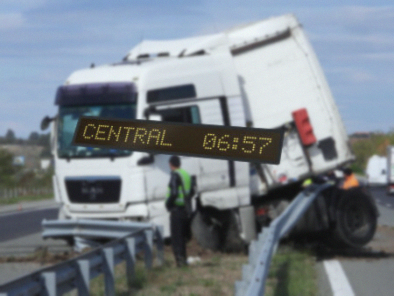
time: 6:57
